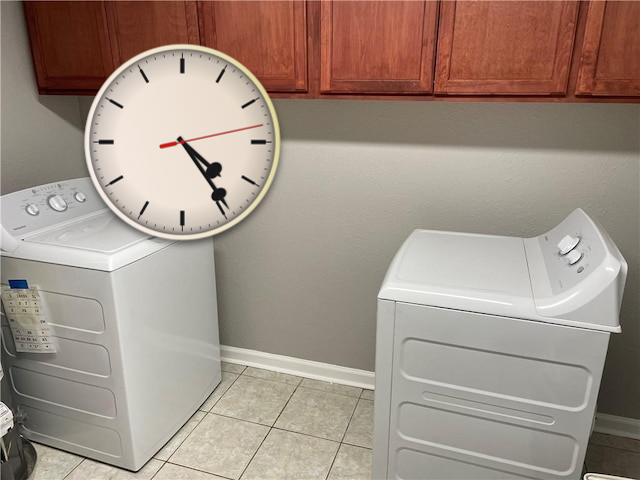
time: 4:24:13
